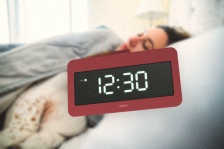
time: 12:30
